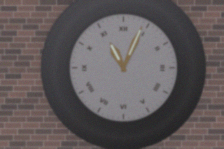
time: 11:04
